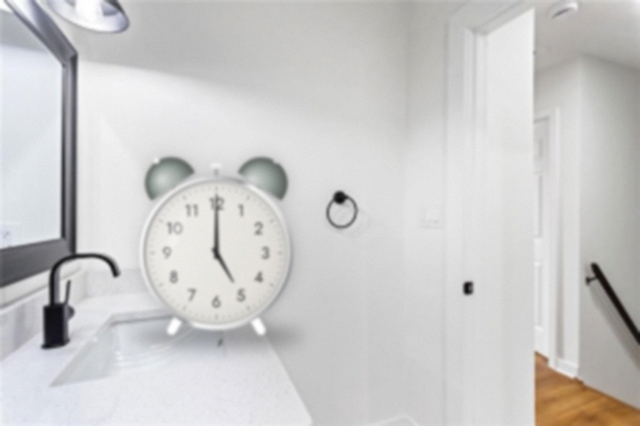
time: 5:00
